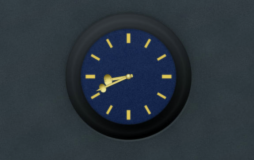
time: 8:41
